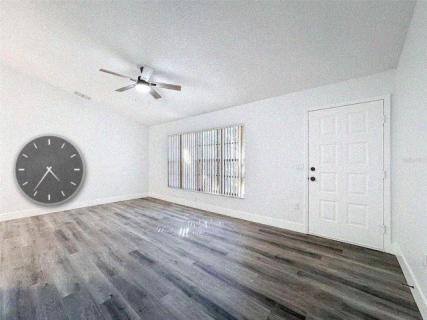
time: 4:36
